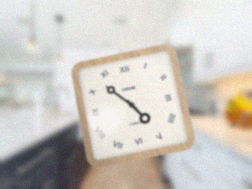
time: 4:53
